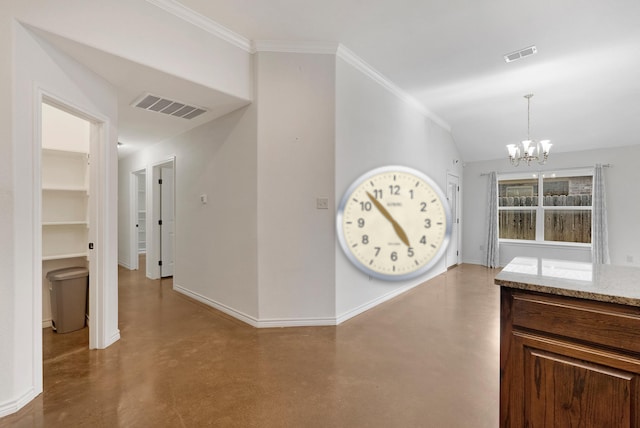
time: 4:53
